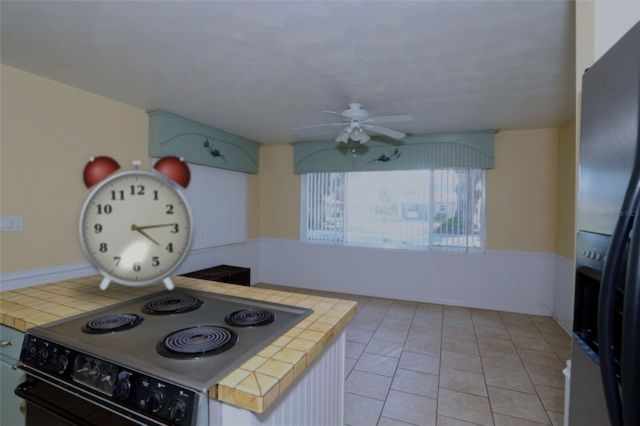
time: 4:14
